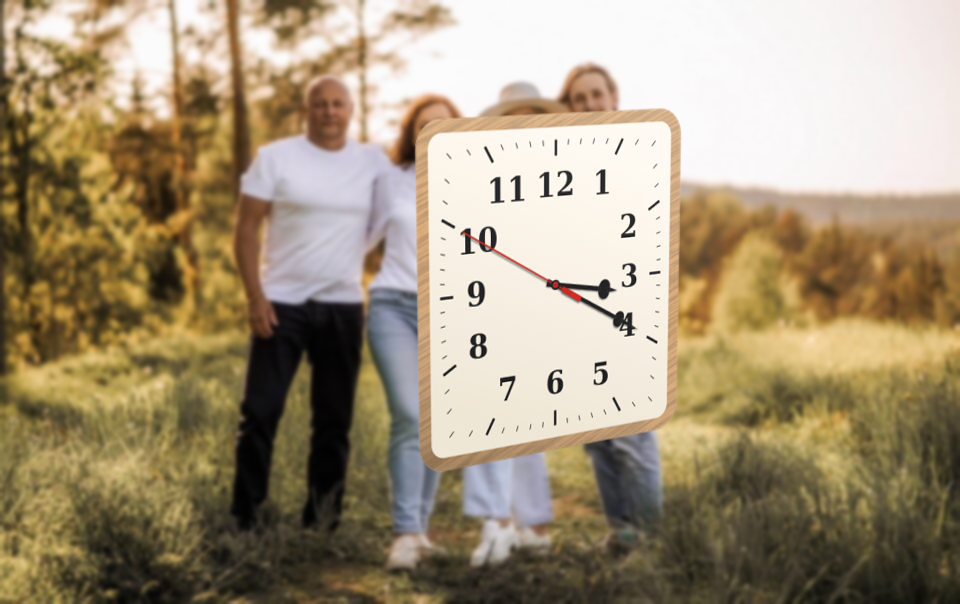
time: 3:19:50
